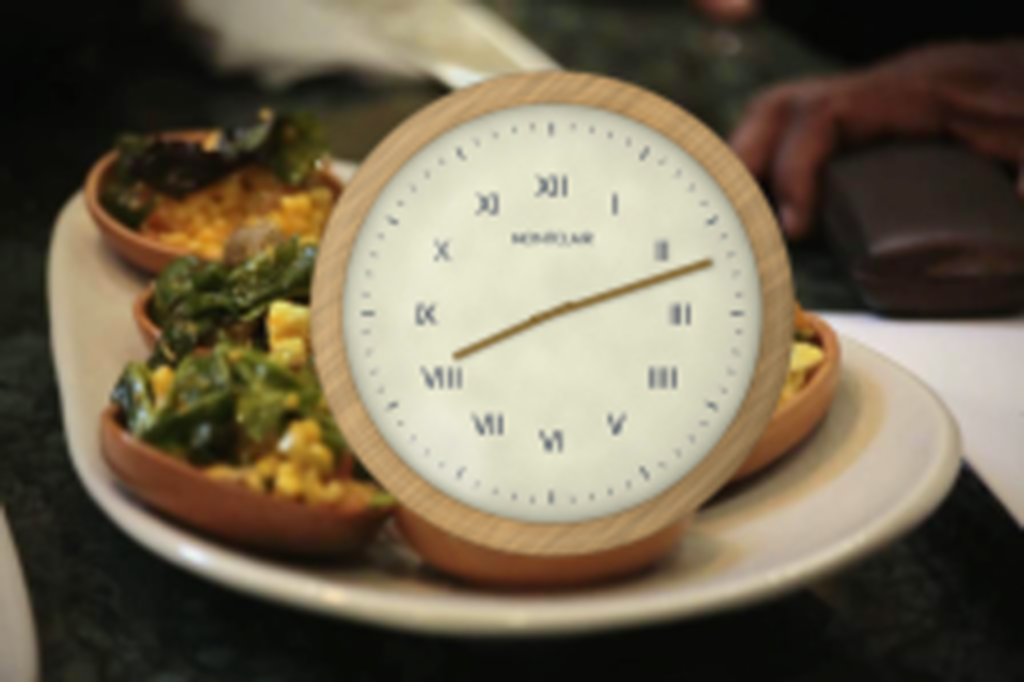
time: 8:12
